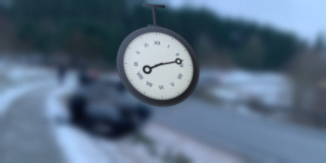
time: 8:13
